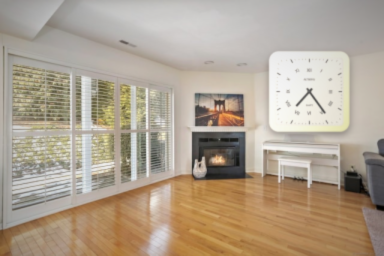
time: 7:24
